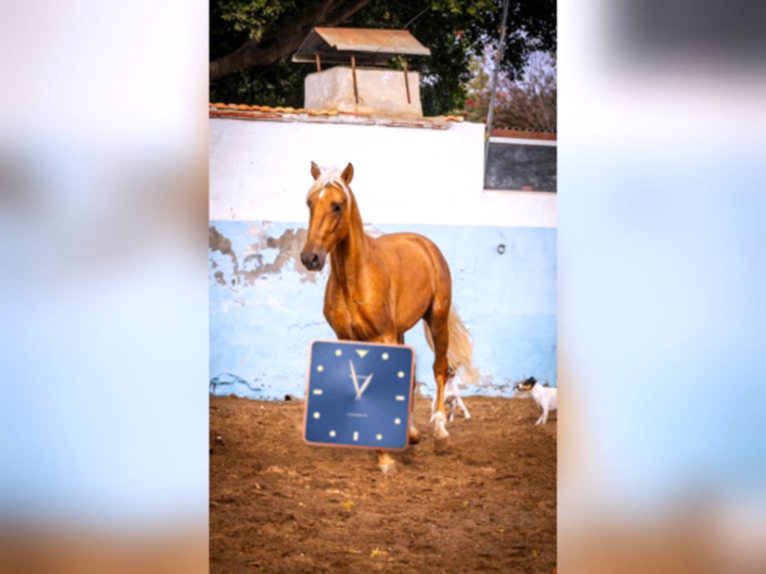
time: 12:57
